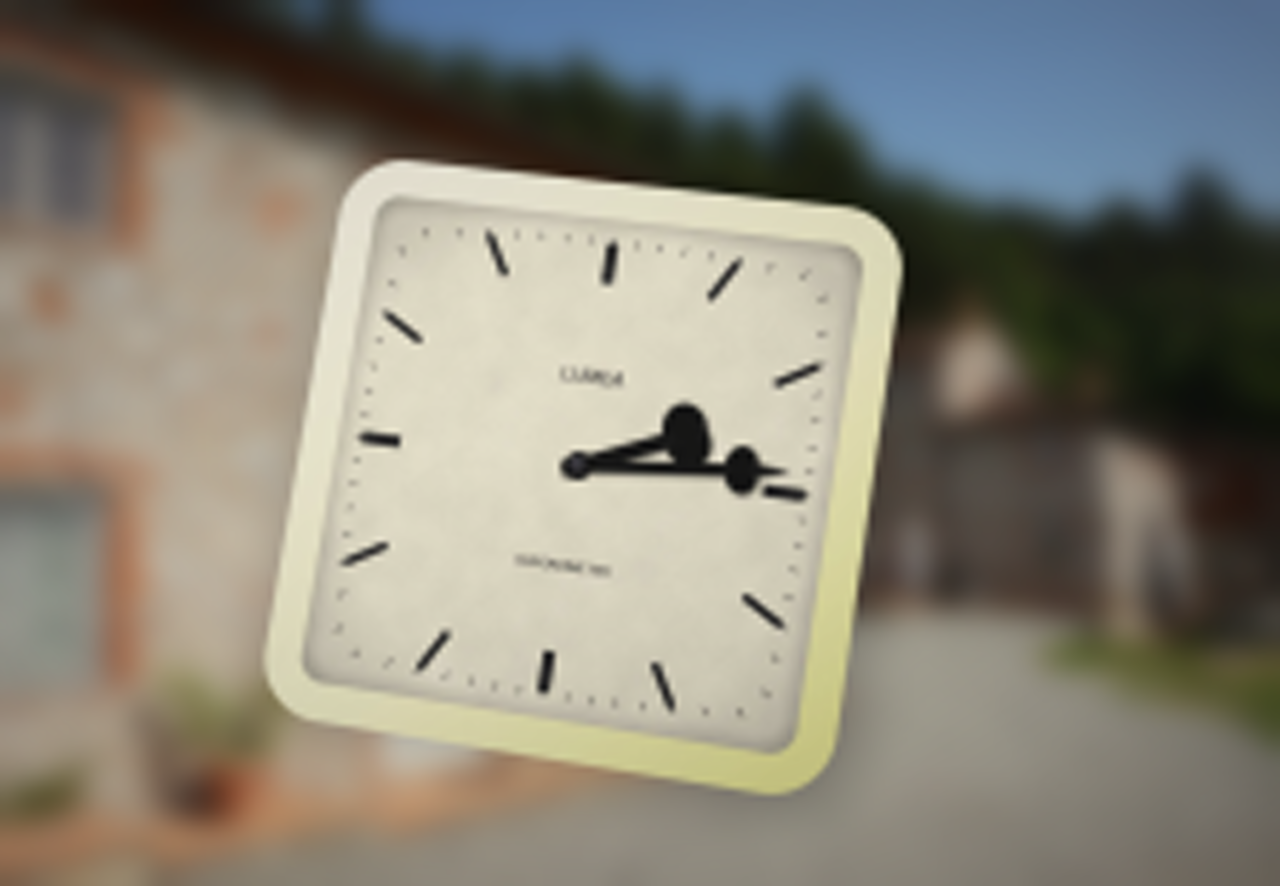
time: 2:14
